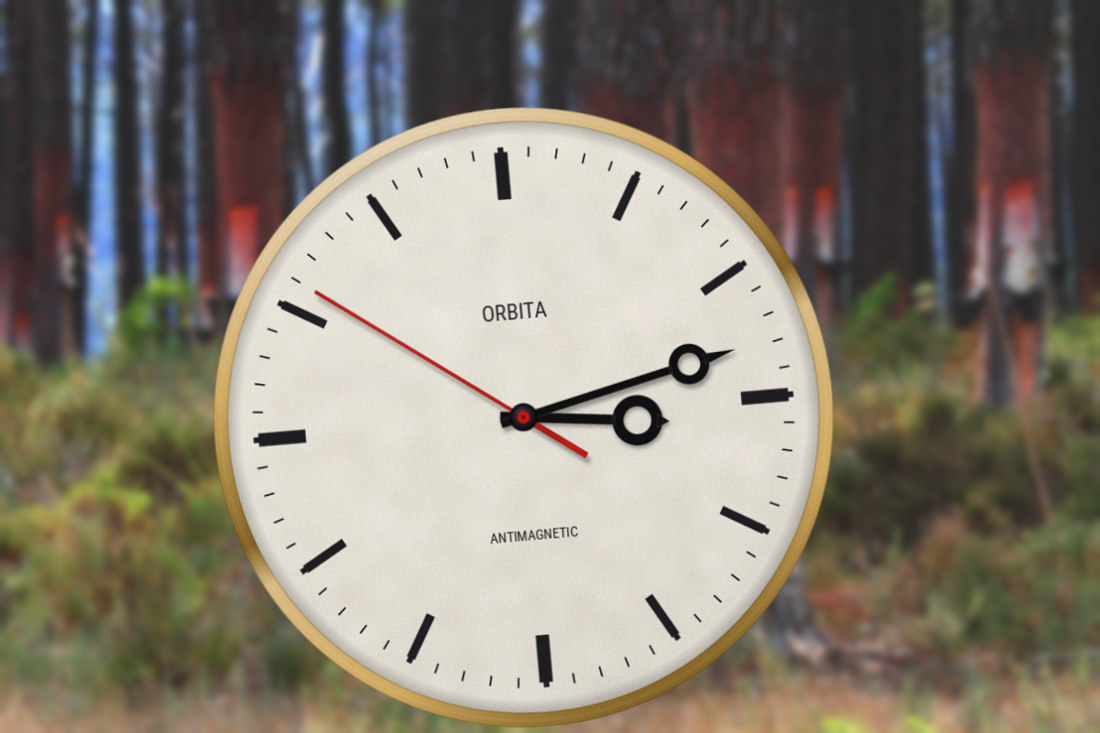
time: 3:12:51
